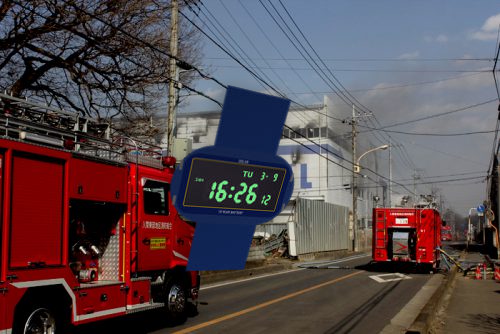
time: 16:26:12
